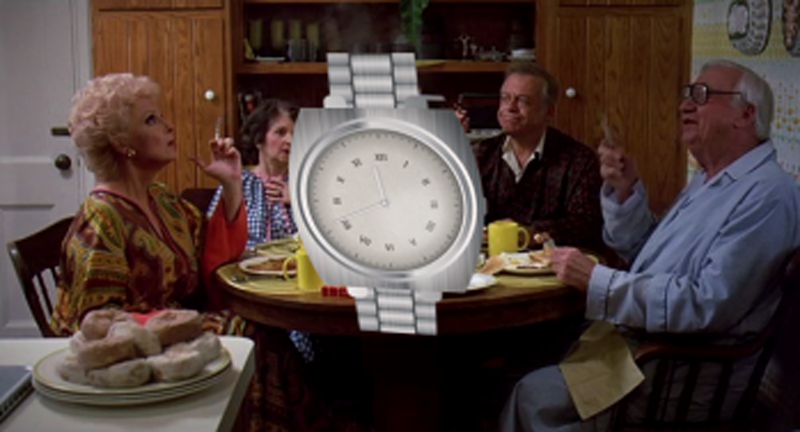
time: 11:41
